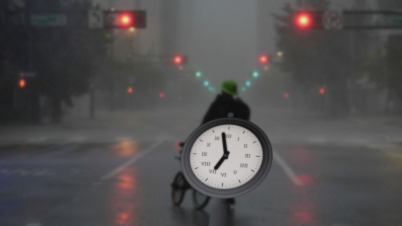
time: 6:58
